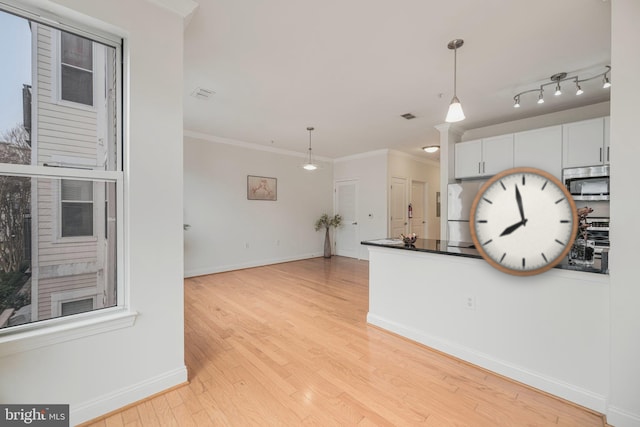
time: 7:58
